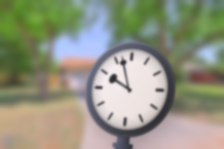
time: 9:57
